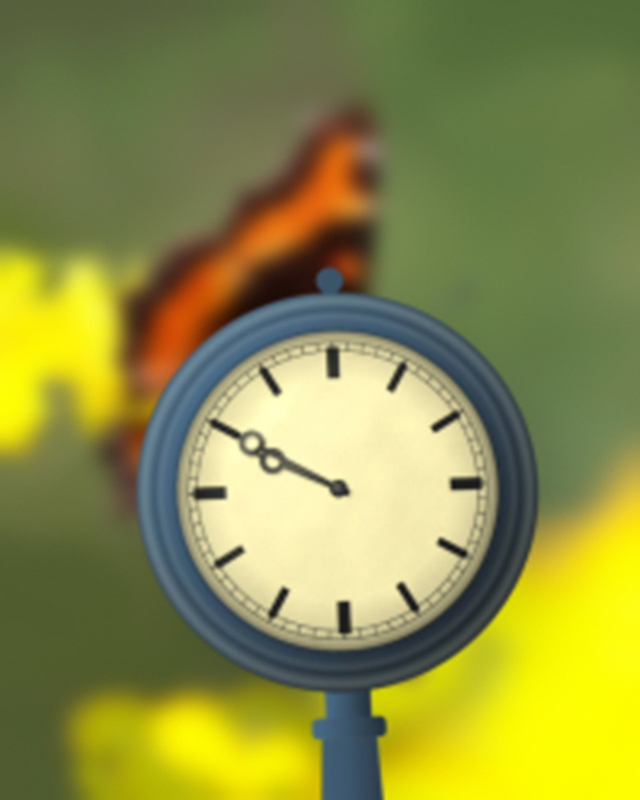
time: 9:50
